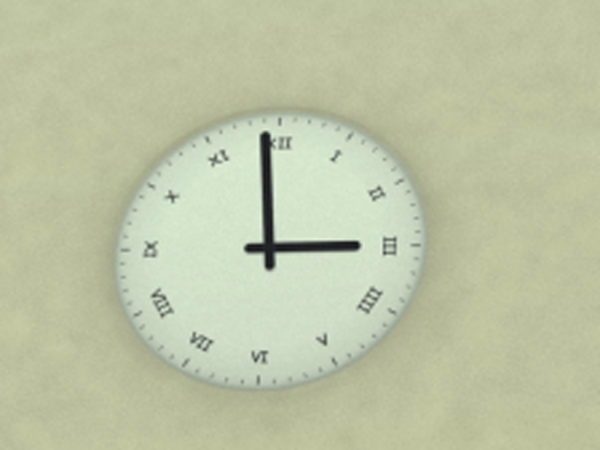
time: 2:59
